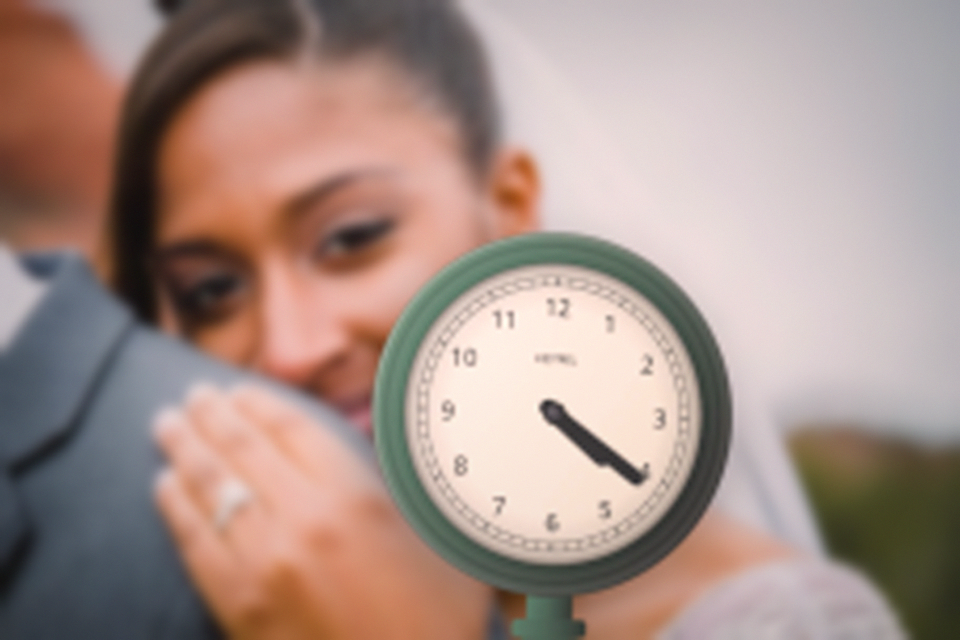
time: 4:21
